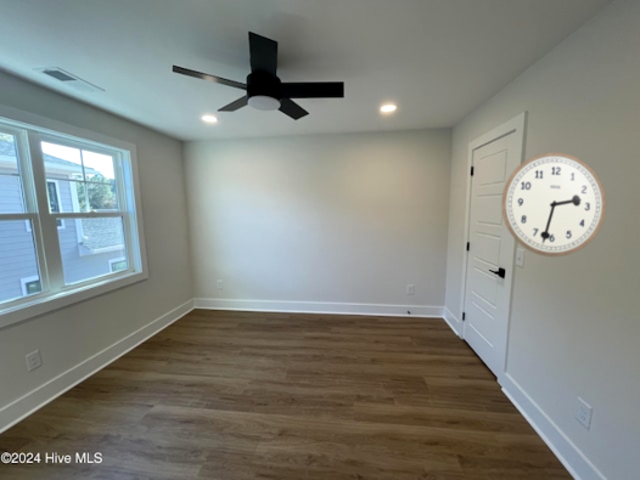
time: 2:32
